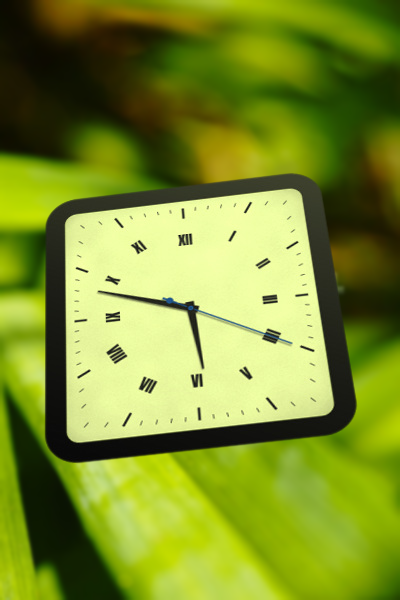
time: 5:48:20
